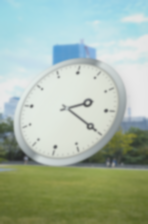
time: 2:20
